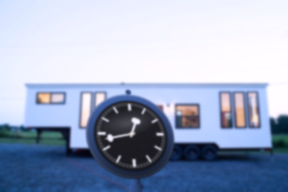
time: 12:43
